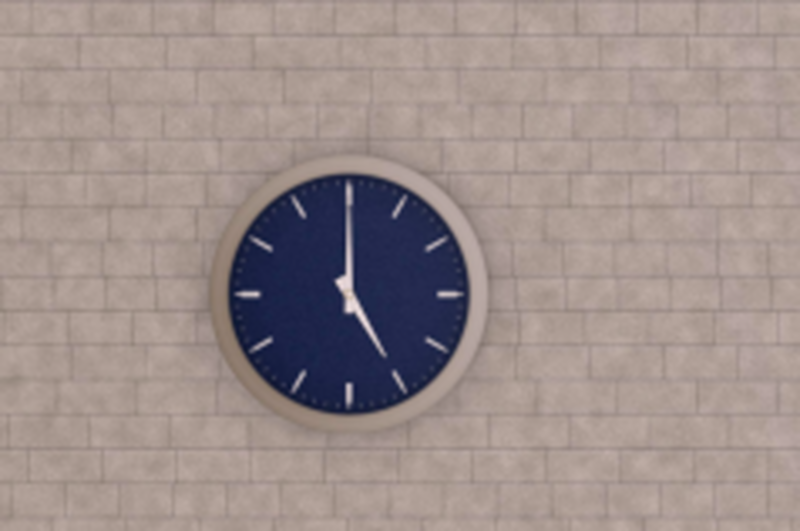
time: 5:00
